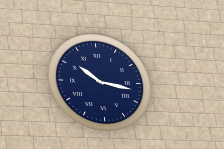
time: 10:17
